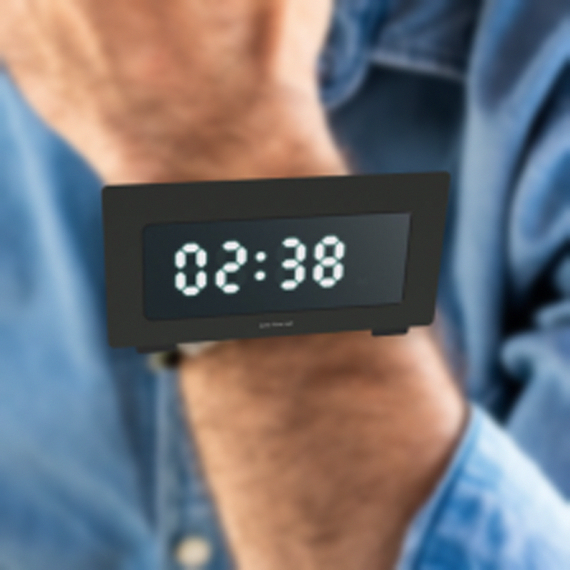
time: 2:38
